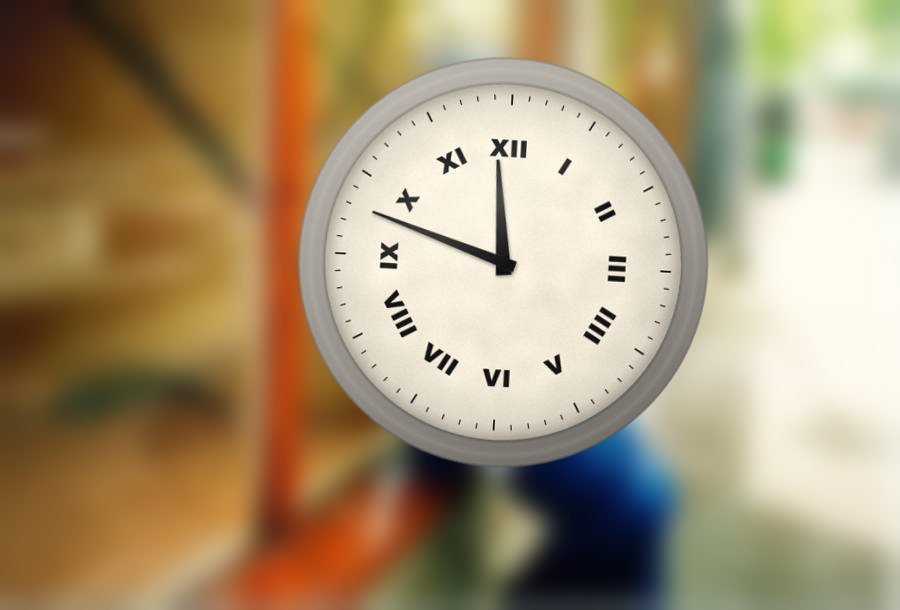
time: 11:48
